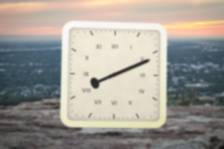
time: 8:11
